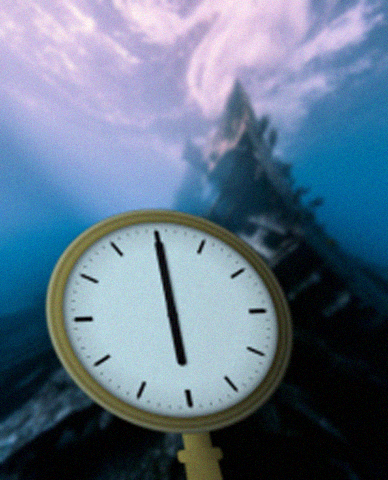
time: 6:00
